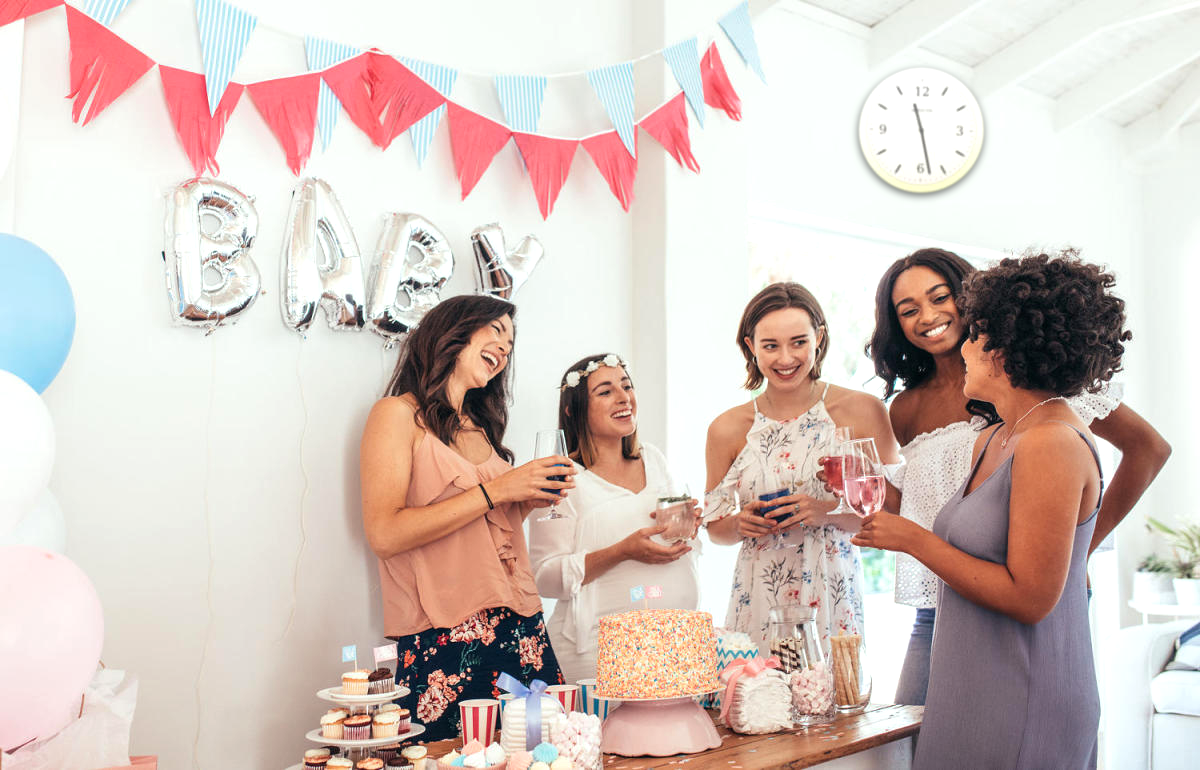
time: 11:28
